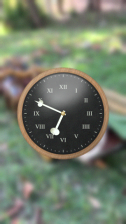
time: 6:49
